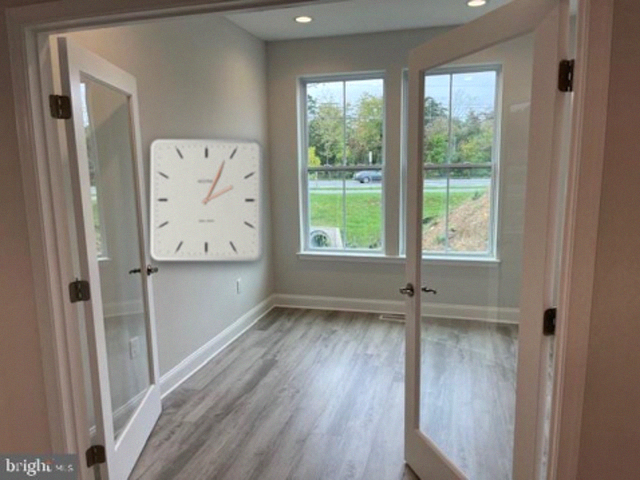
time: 2:04
